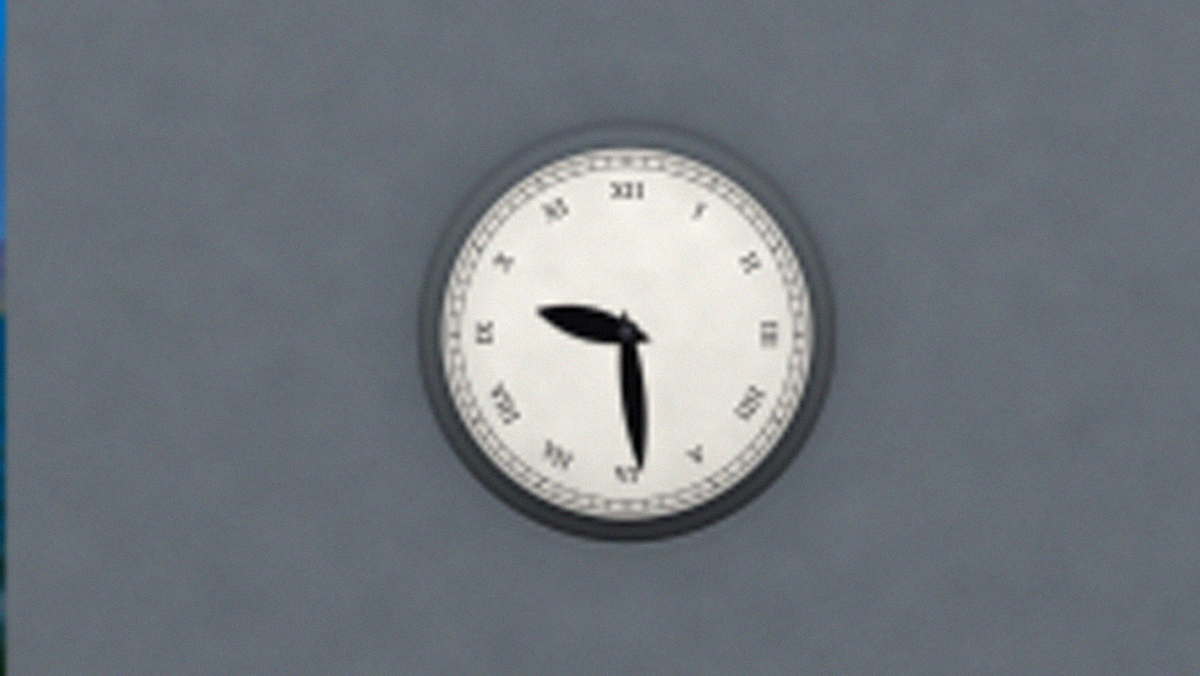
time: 9:29
